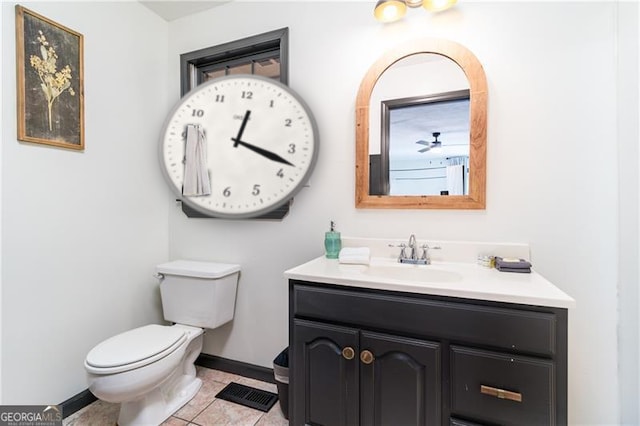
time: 12:18
